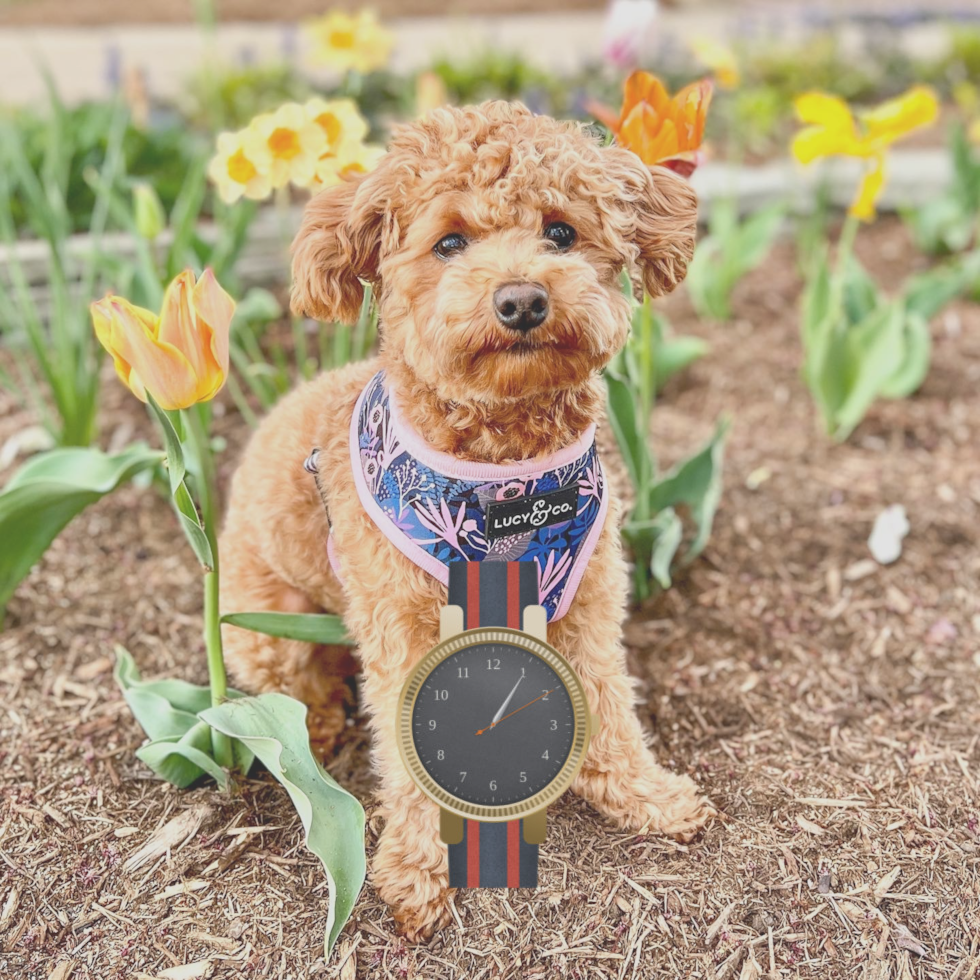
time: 1:05:10
